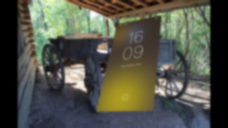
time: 16:09
